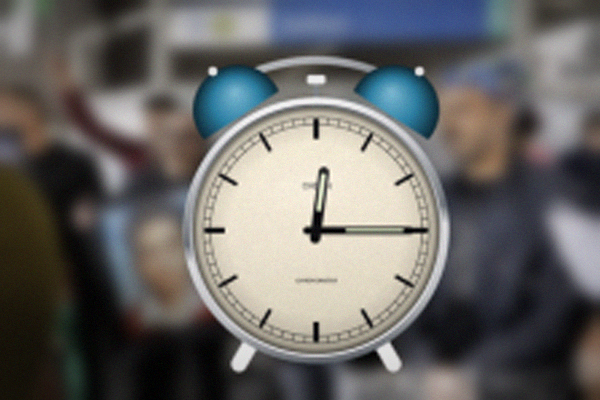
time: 12:15
